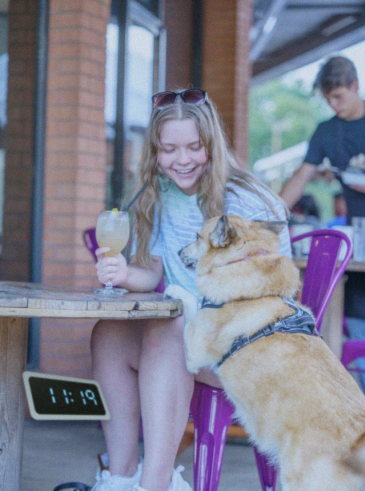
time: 11:19
